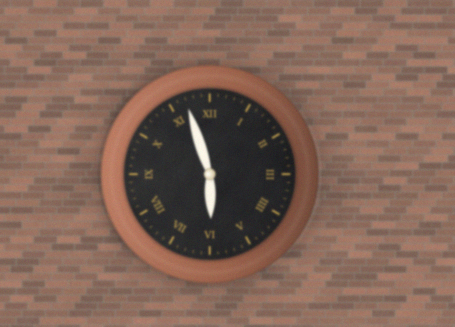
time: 5:57
